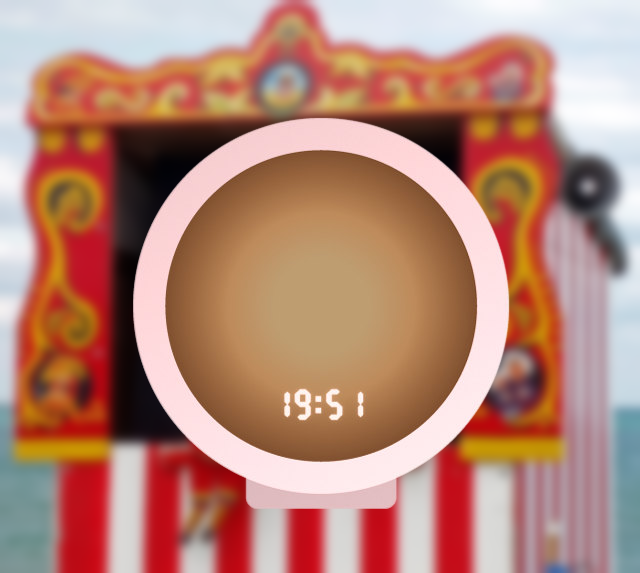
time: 19:51
